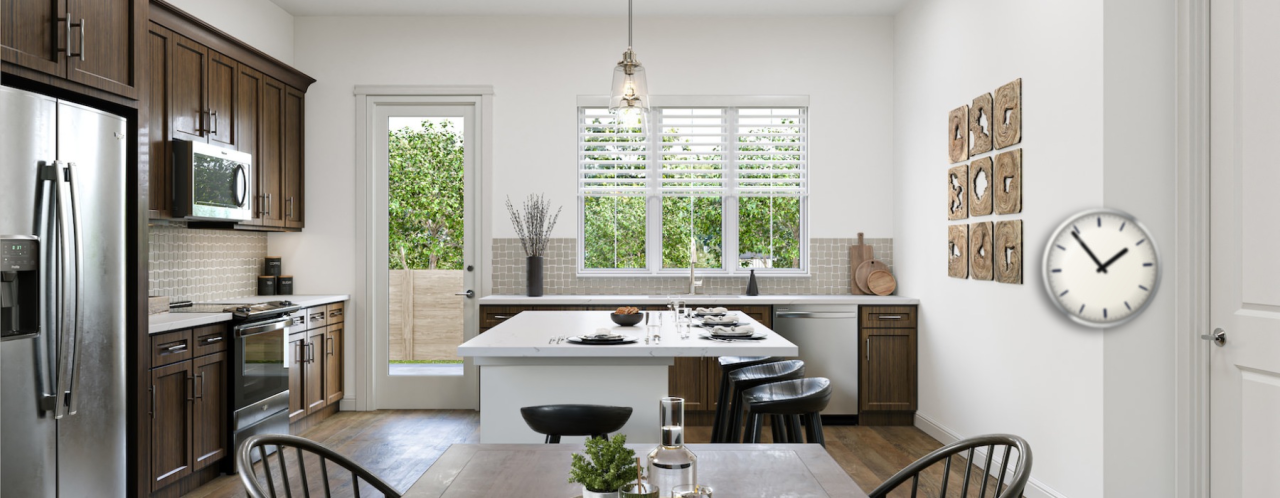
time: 1:54
